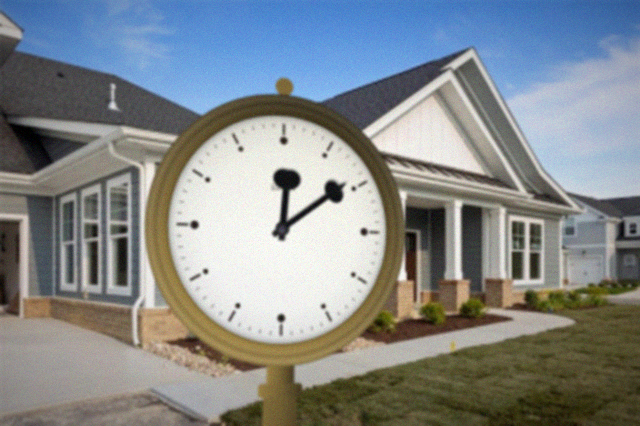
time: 12:09
